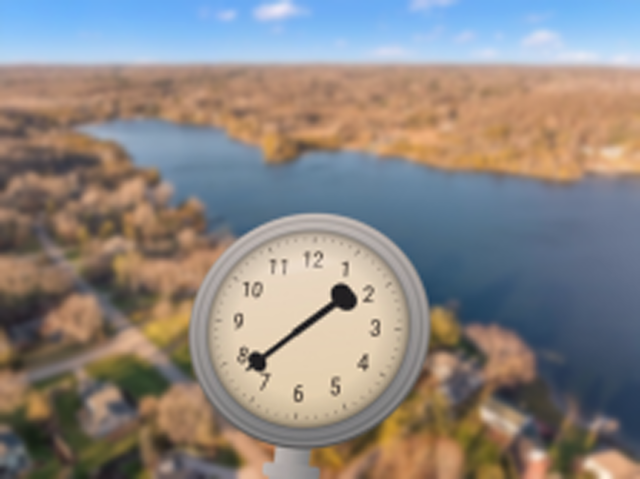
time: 1:38
